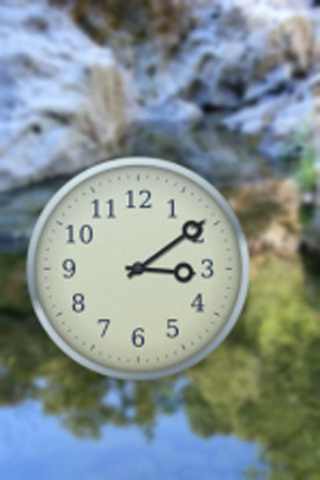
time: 3:09
